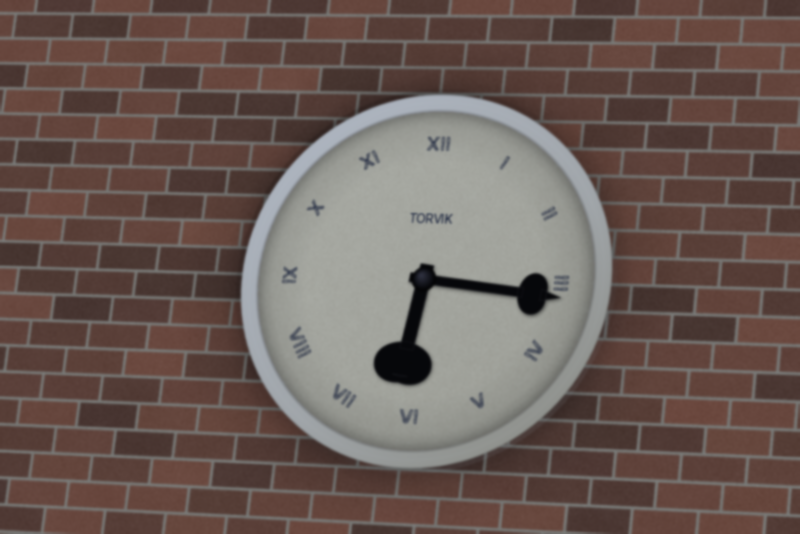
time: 6:16
